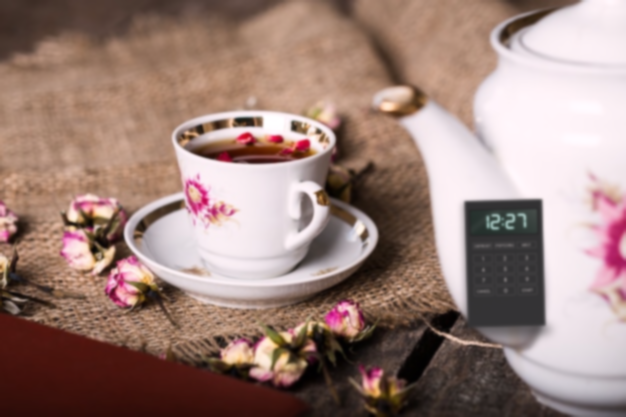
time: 12:27
